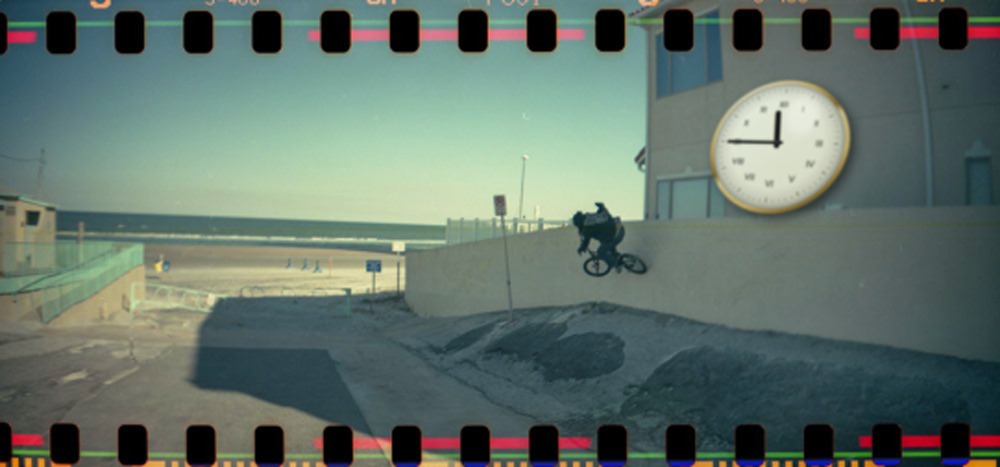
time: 11:45
